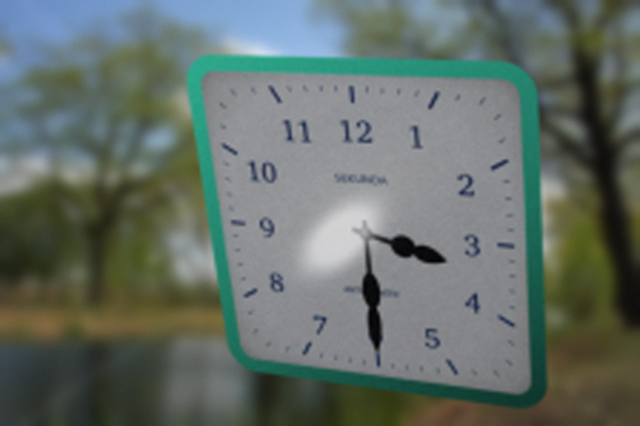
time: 3:30
